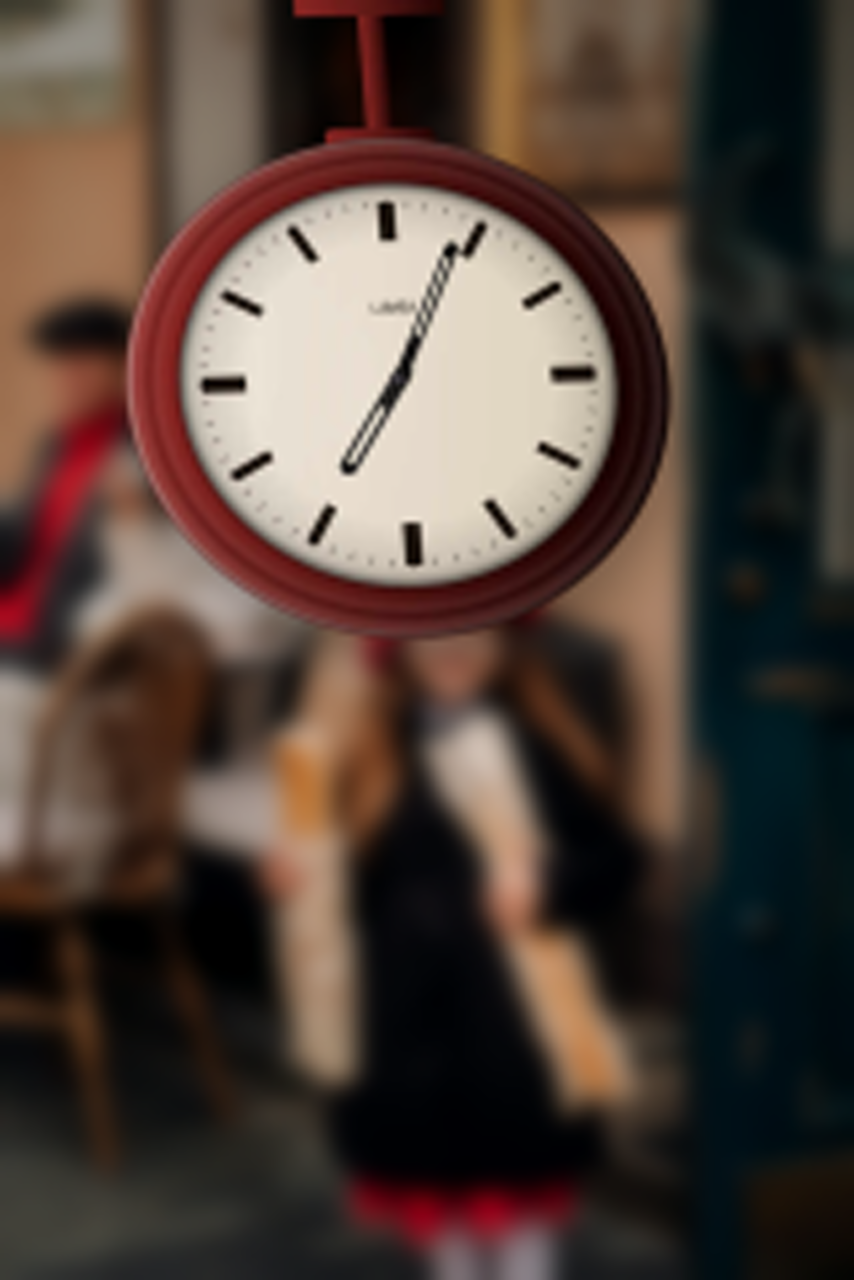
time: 7:04
